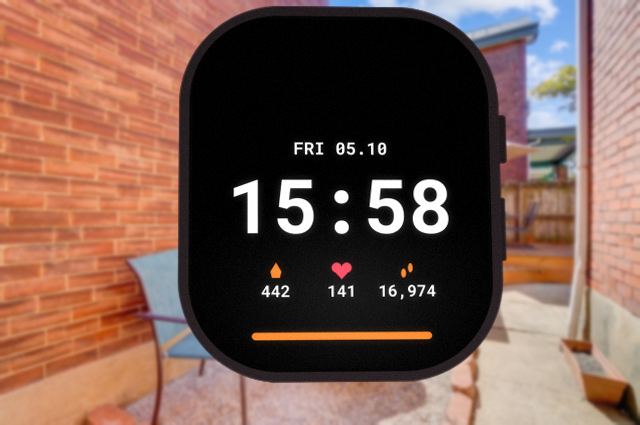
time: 15:58
